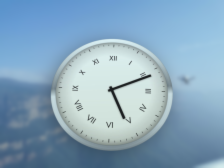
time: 5:11
